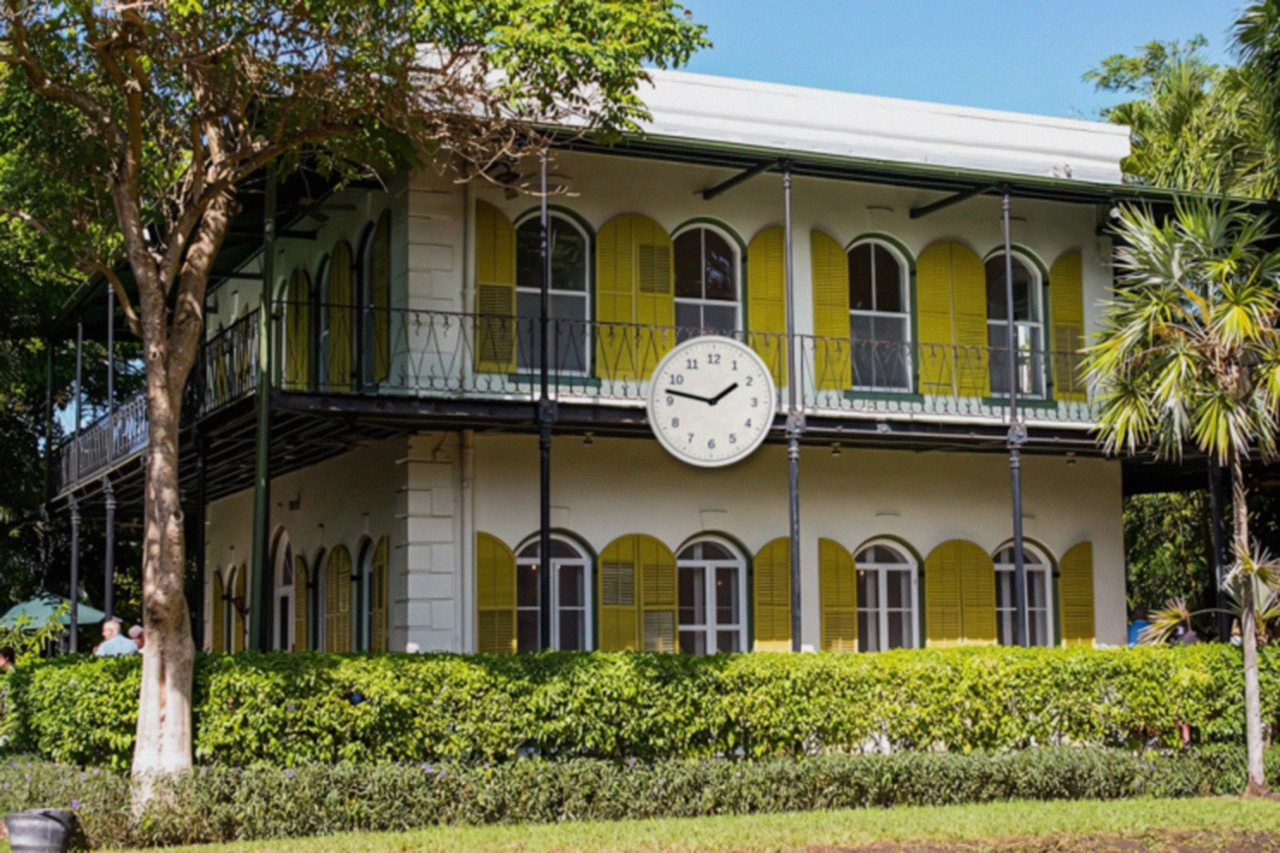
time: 1:47
